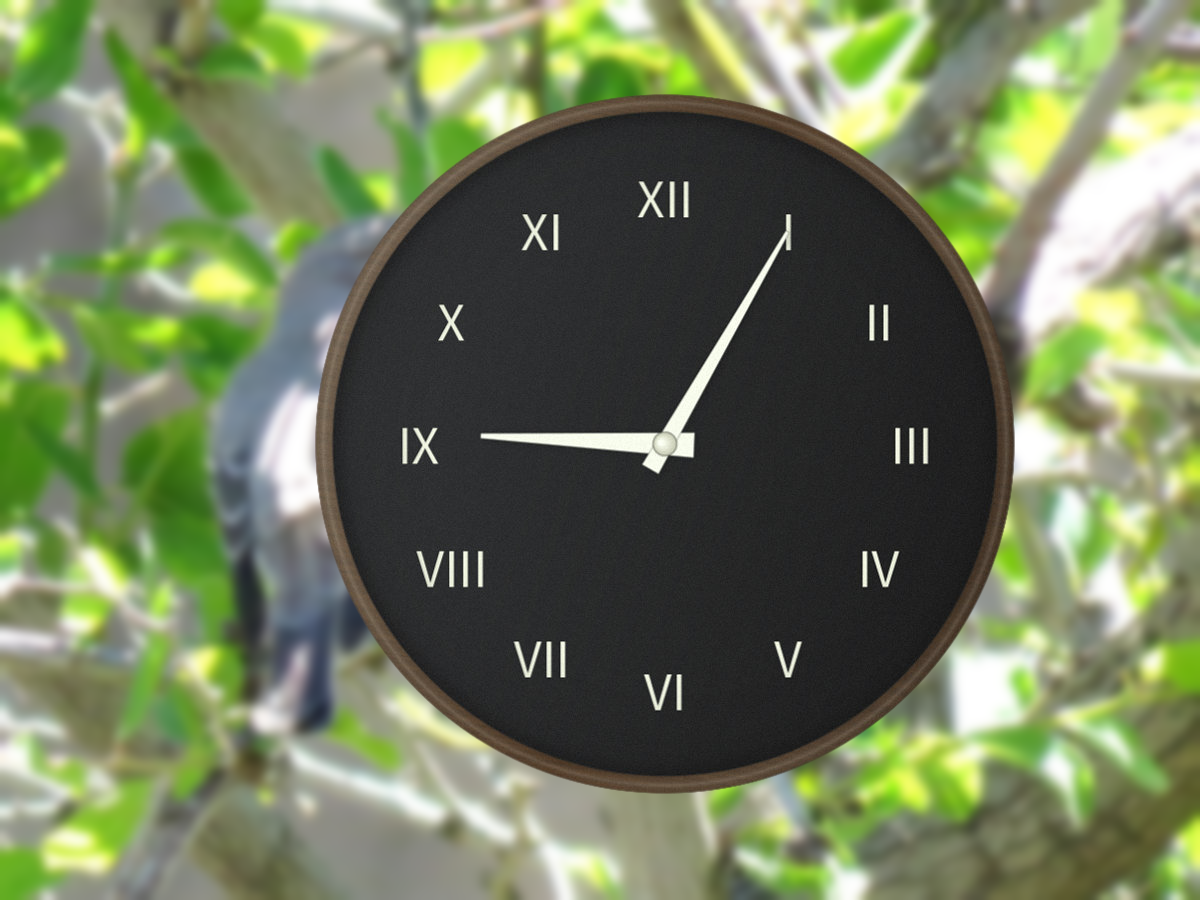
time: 9:05
